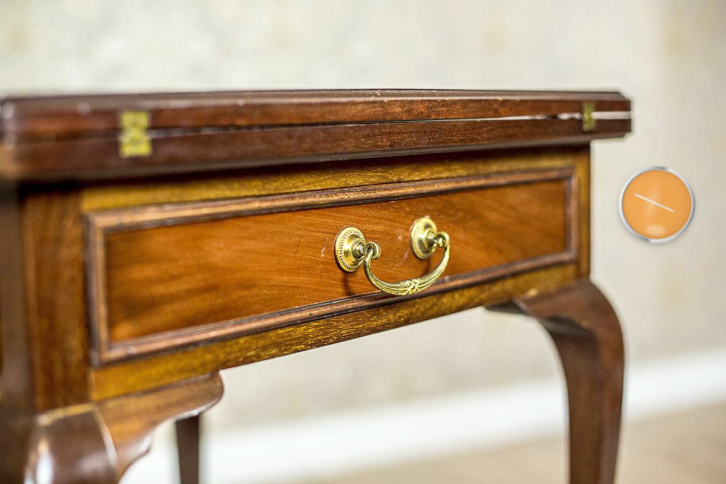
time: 3:49
